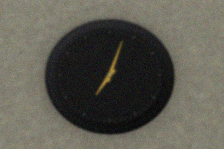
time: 7:03
